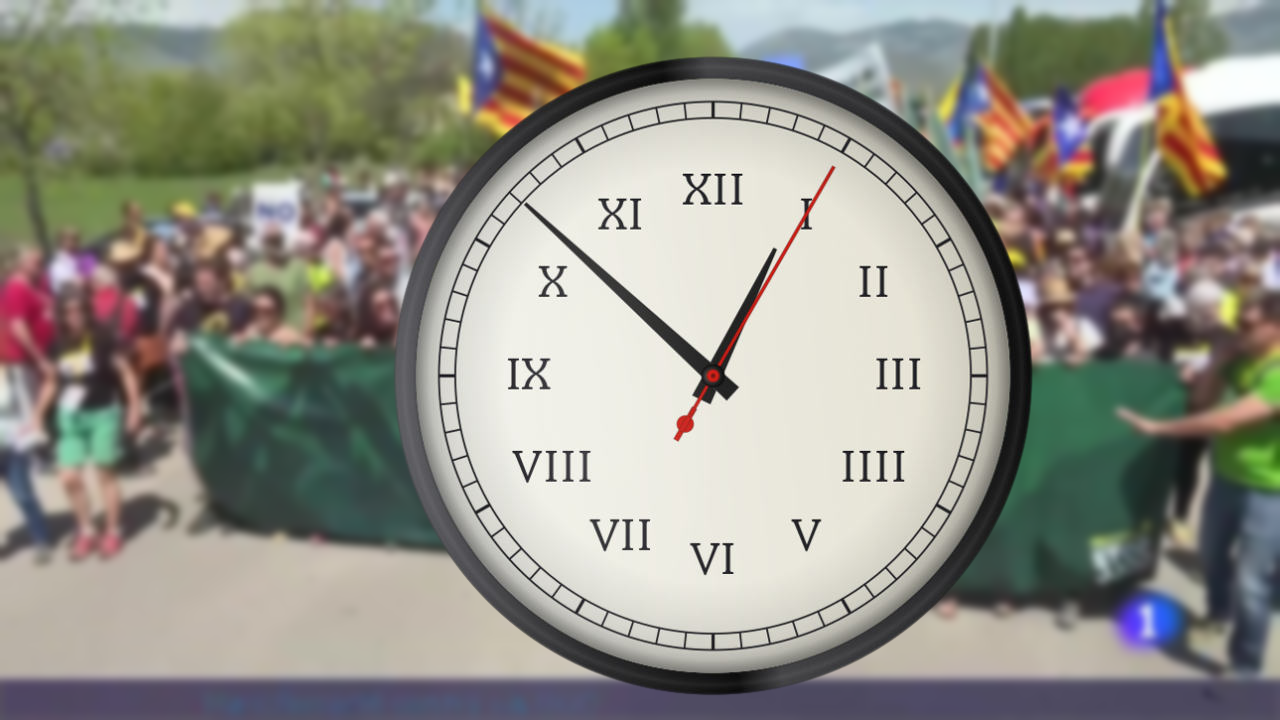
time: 12:52:05
